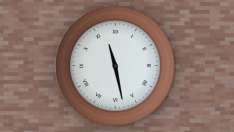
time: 11:28
